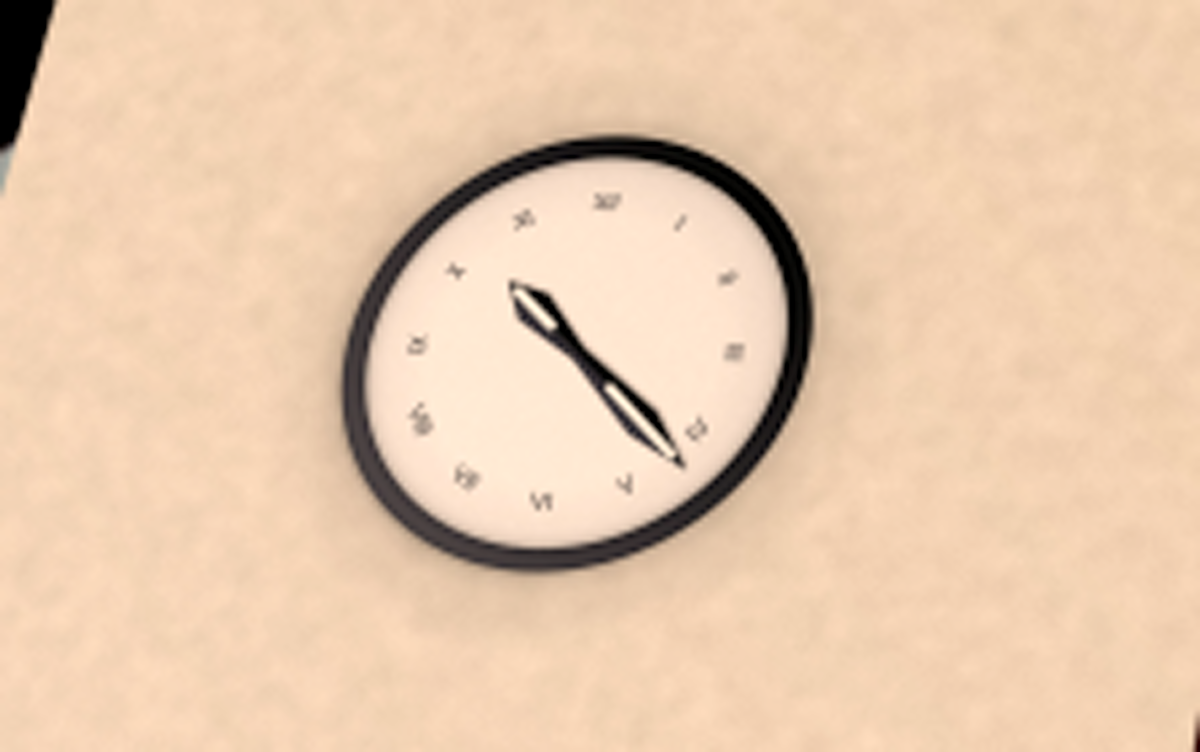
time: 10:22
